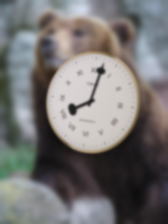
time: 8:02
